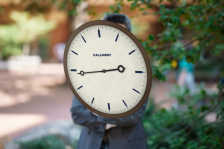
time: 2:44
